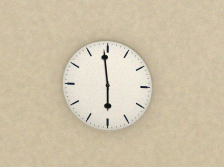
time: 5:59
